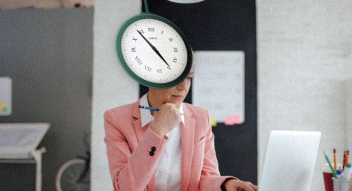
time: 4:54
